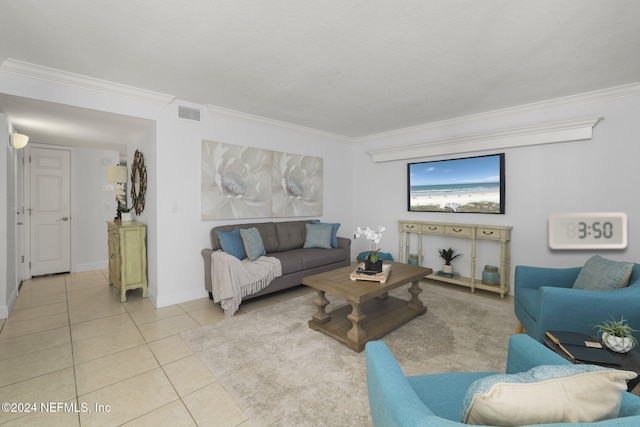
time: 3:50
